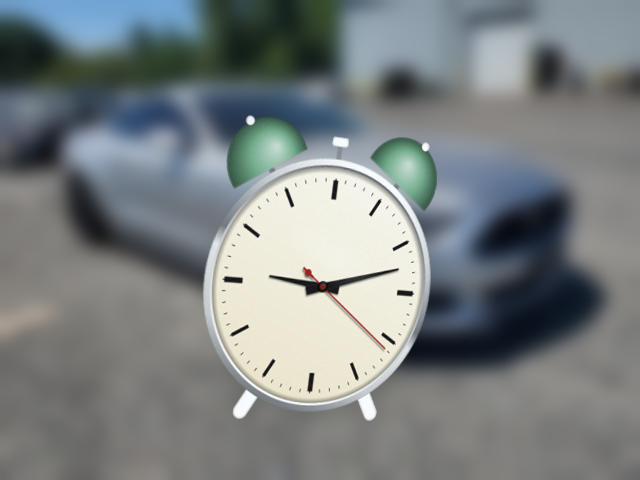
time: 9:12:21
